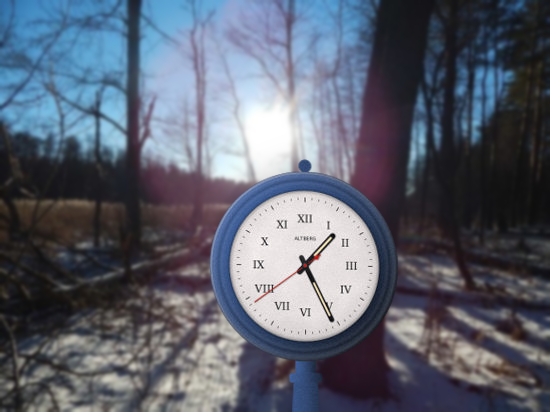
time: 1:25:39
